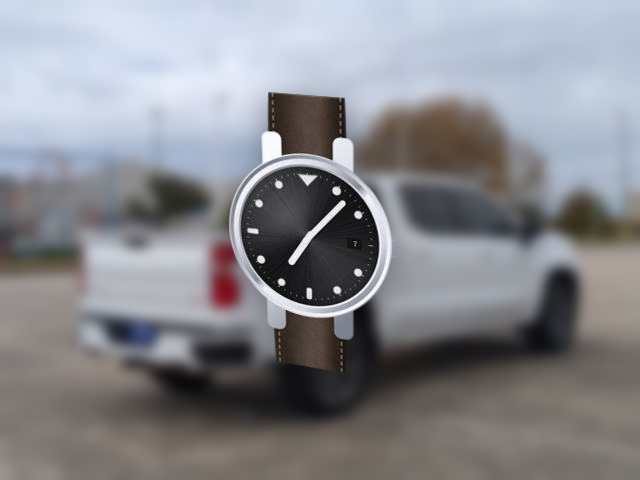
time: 7:07
